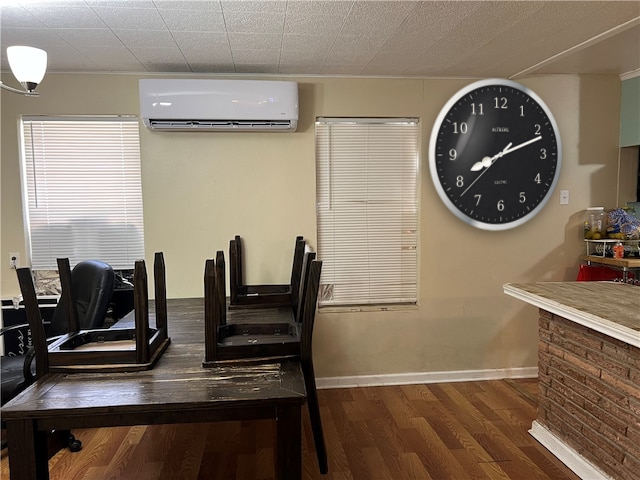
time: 8:11:38
